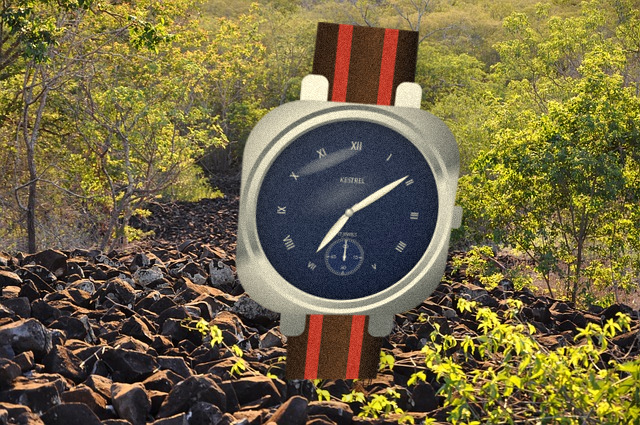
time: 7:09
